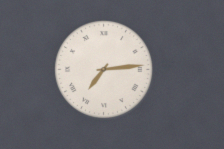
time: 7:14
